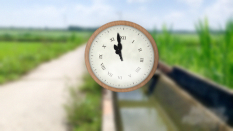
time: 10:58
